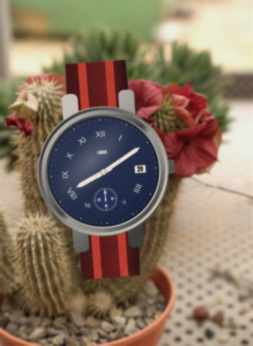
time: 8:10
